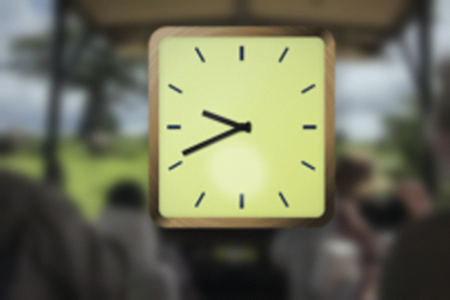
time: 9:41
